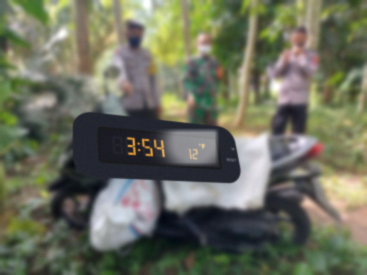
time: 3:54
